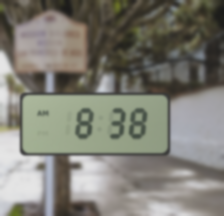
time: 8:38
